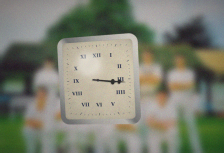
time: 3:16
